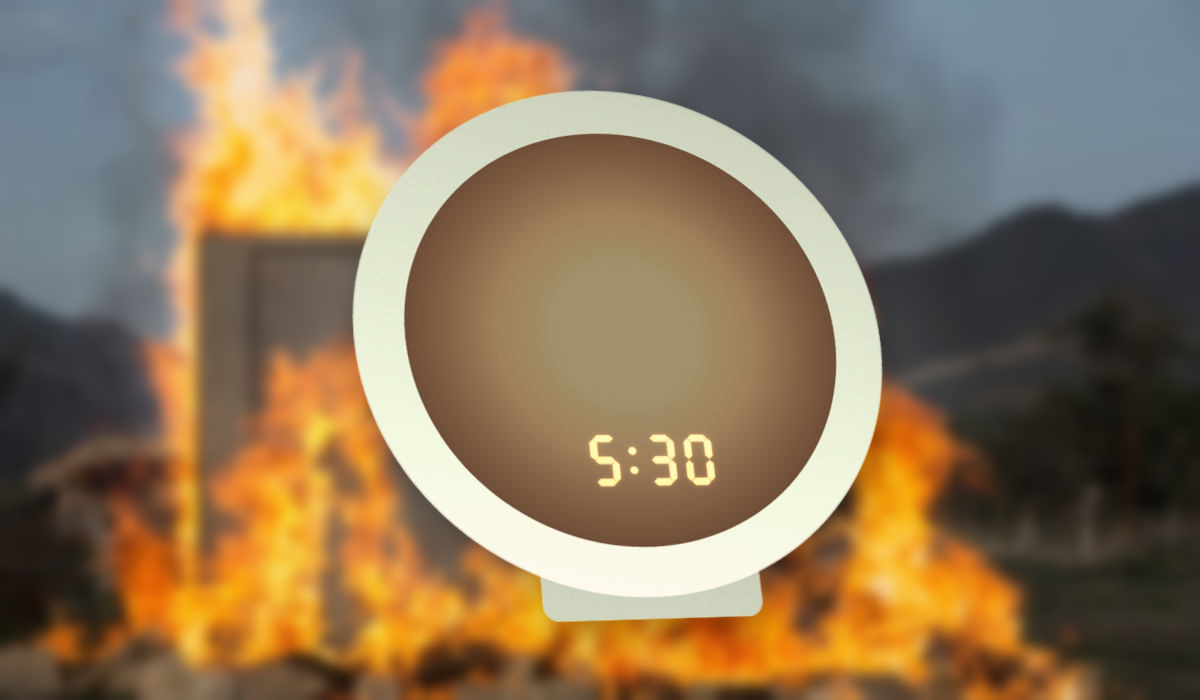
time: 5:30
